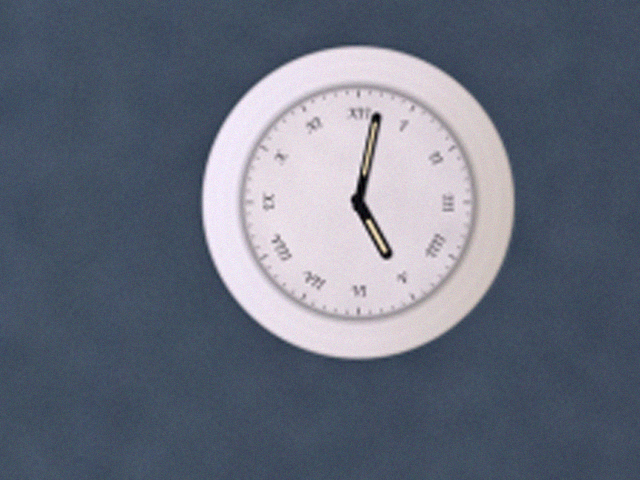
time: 5:02
